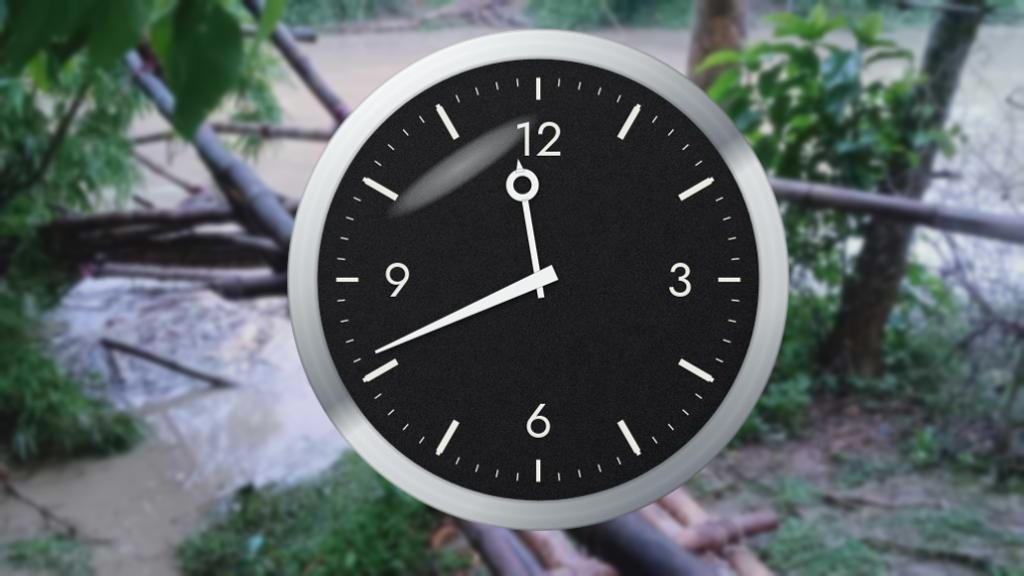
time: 11:41
